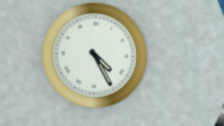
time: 4:25
